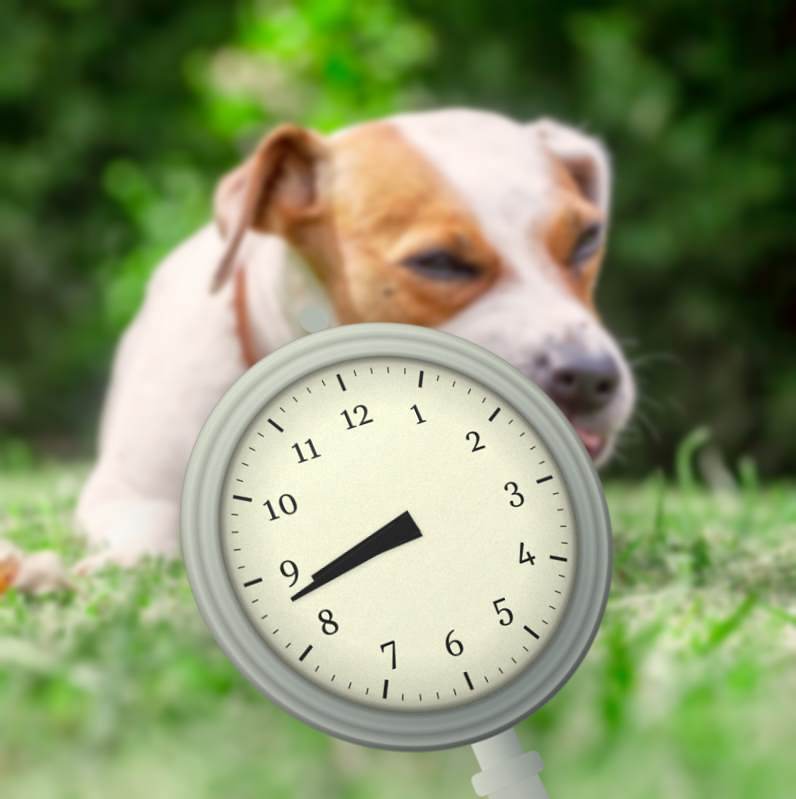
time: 8:43
